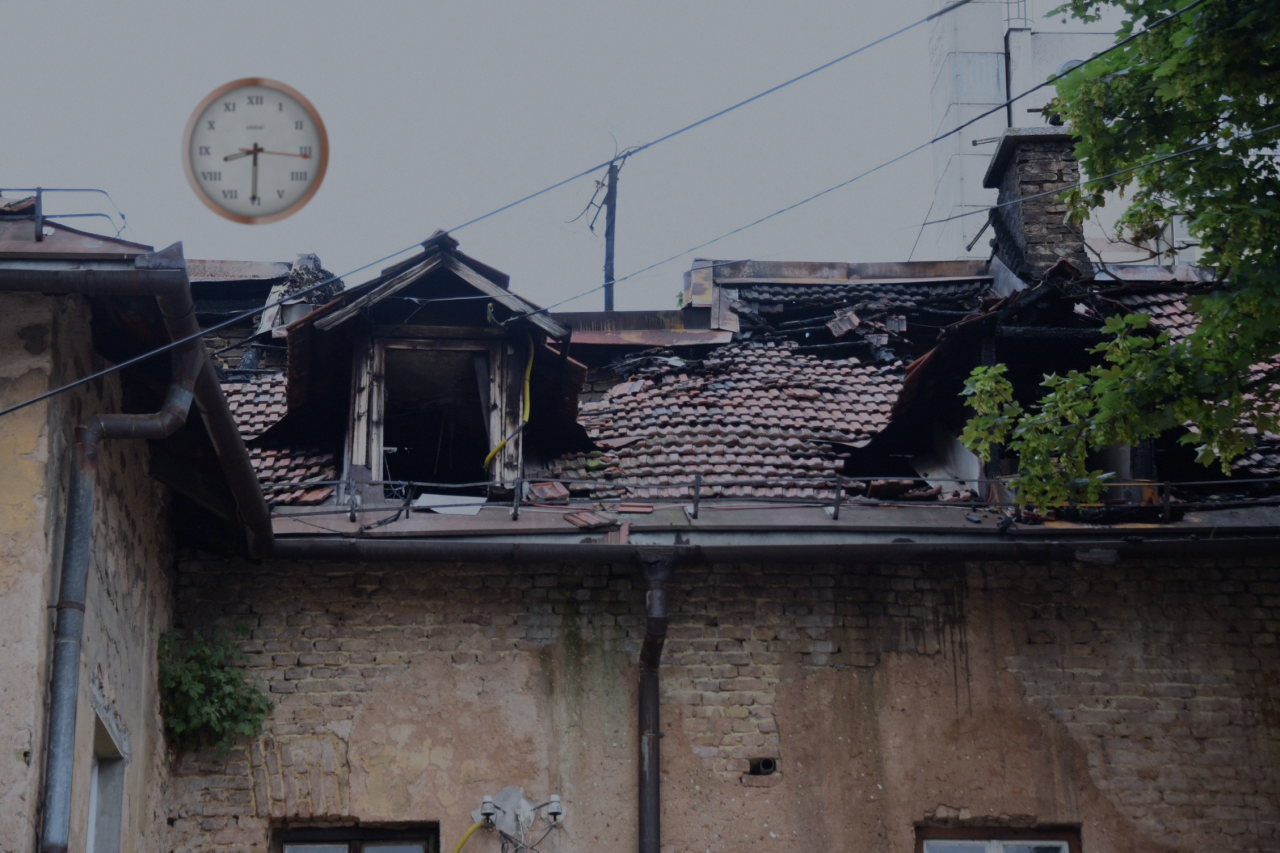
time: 8:30:16
